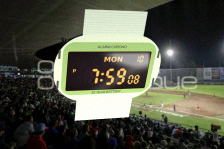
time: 7:59:08
